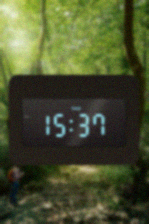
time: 15:37
